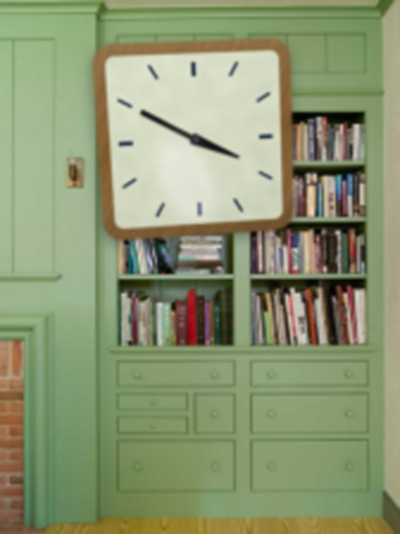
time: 3:50
